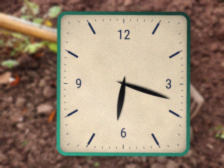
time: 6:18
